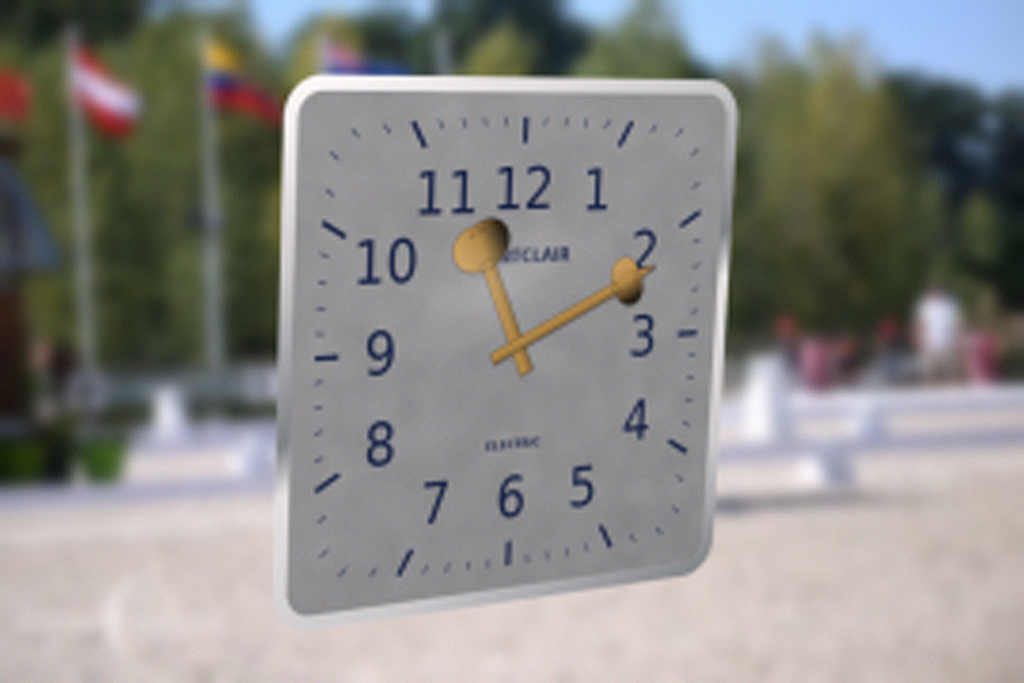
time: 11:11
